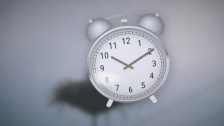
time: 10:10
